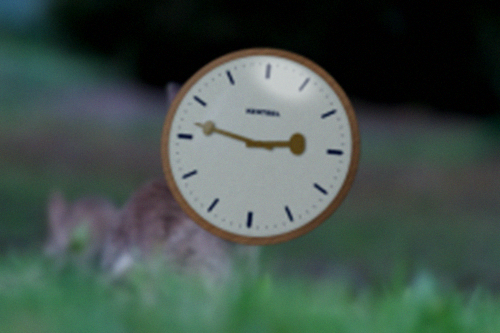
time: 2:47
